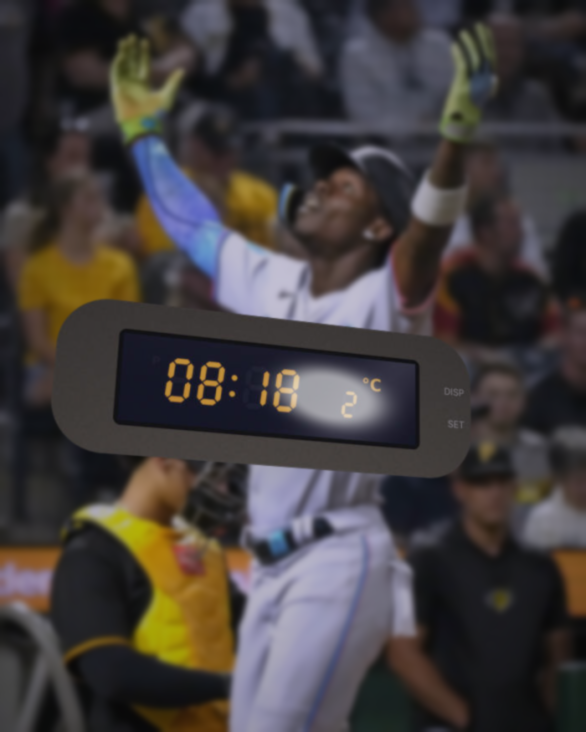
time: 8:18
